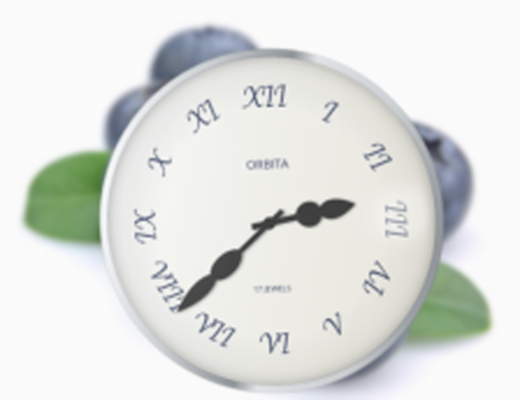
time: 2:38
